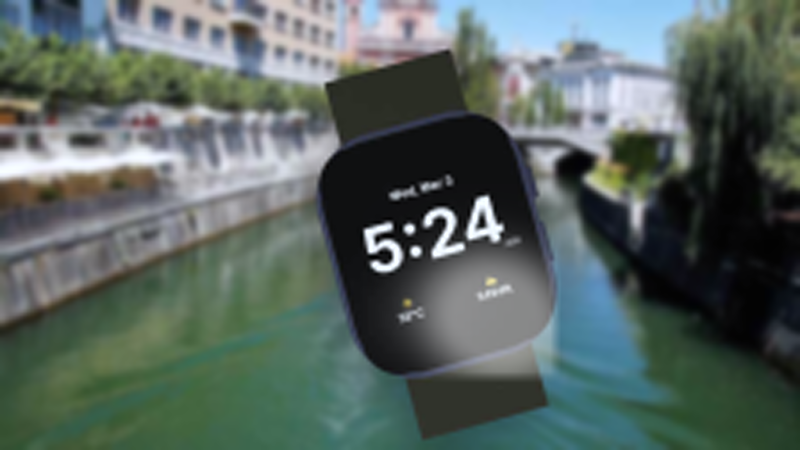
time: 5:24
